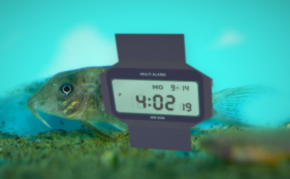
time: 4:02:19
